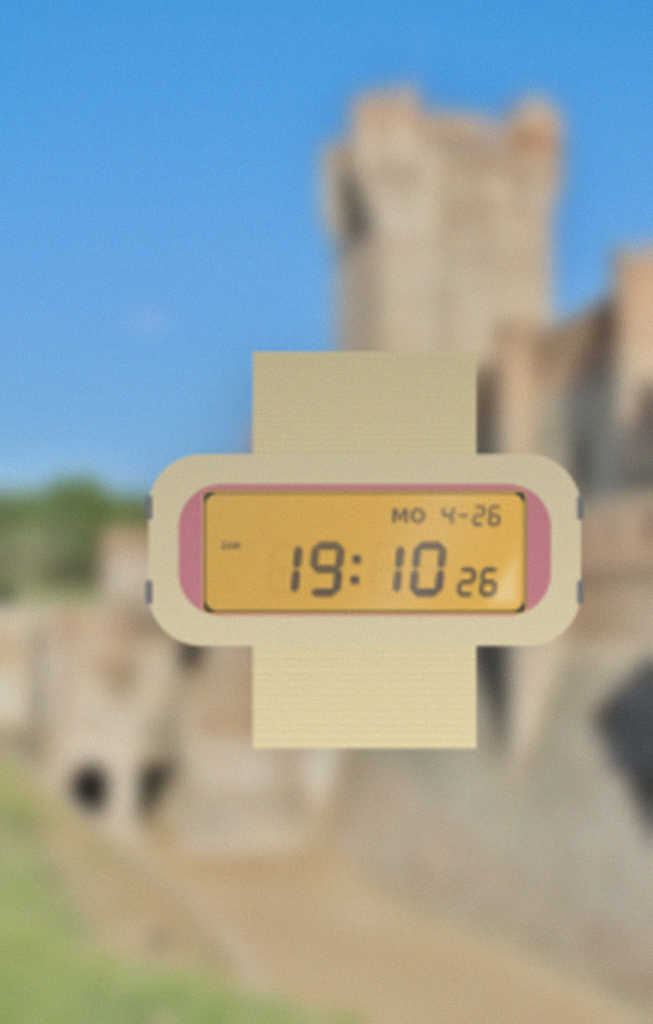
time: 19:10:26
